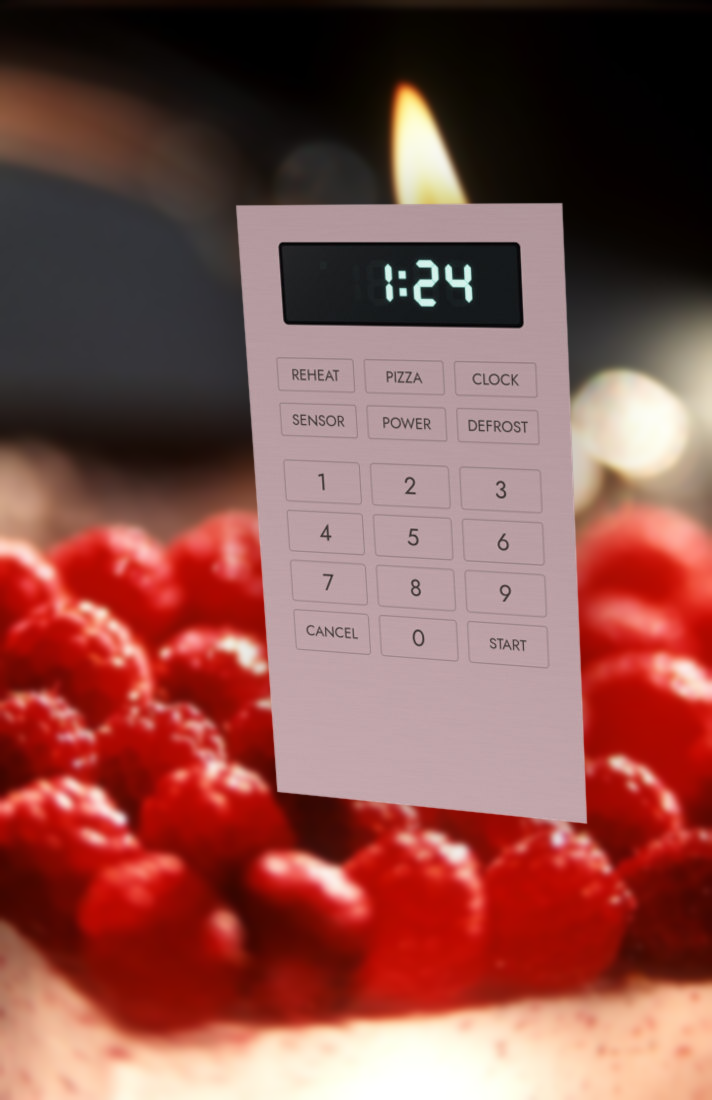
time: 1:24
